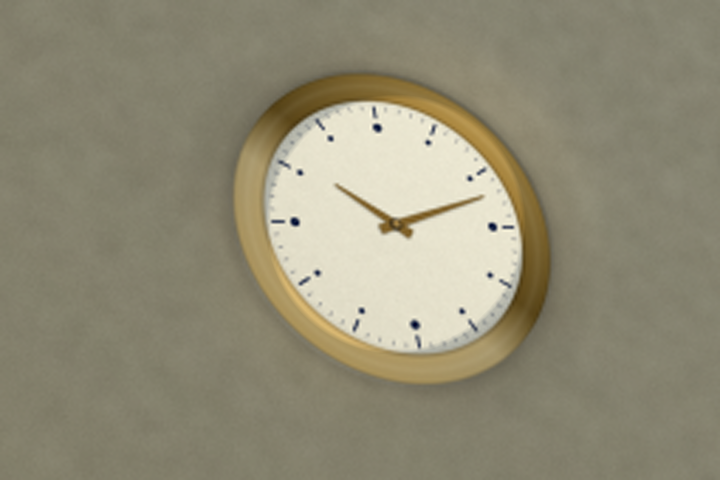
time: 10:12
